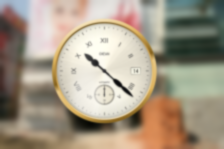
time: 10:22
